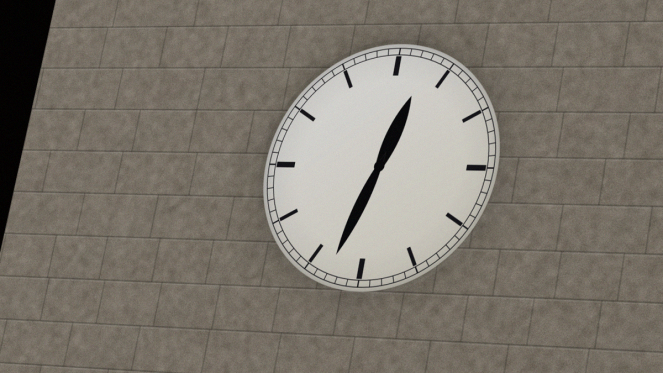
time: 12:33
